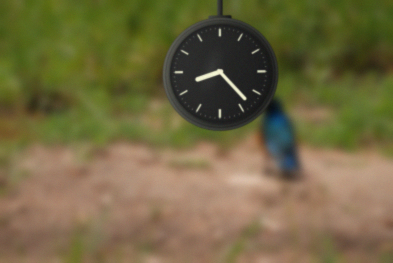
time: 8:23
